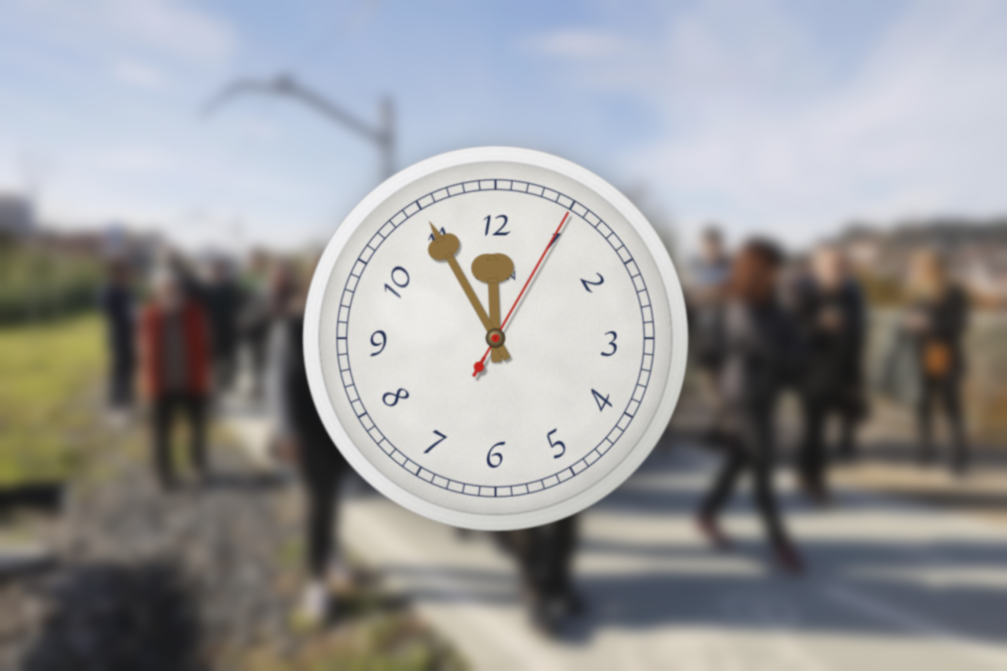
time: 11:55:05
